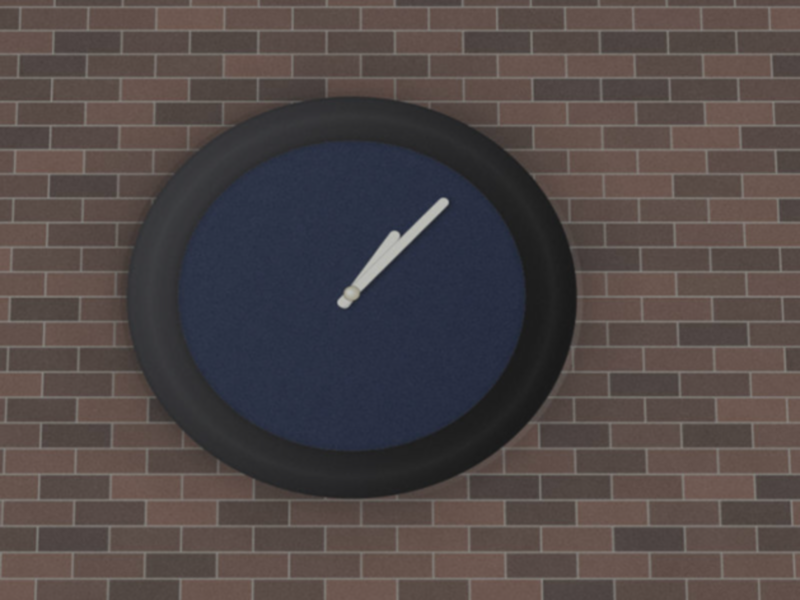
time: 1:07
